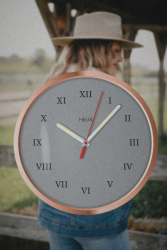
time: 10:07:03
